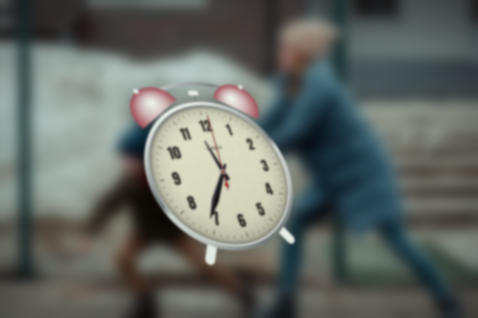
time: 11:36:01
